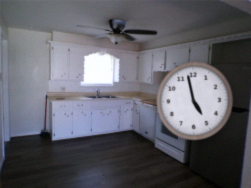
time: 4:58
